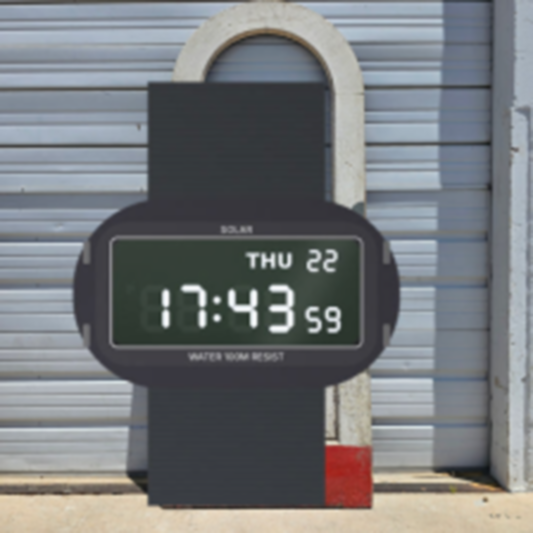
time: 17:43:59
